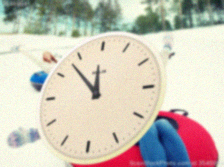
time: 11:53
